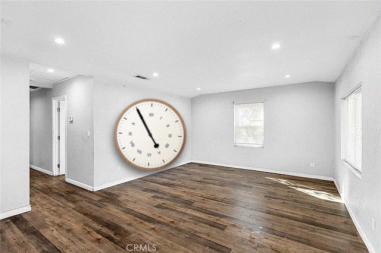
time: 4:55
